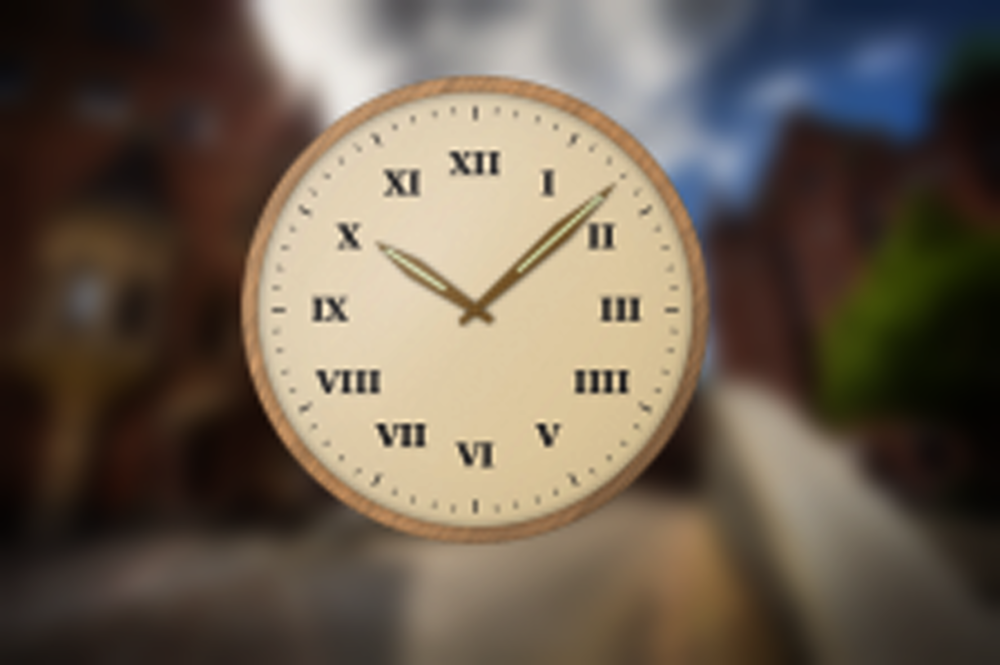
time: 10:08
